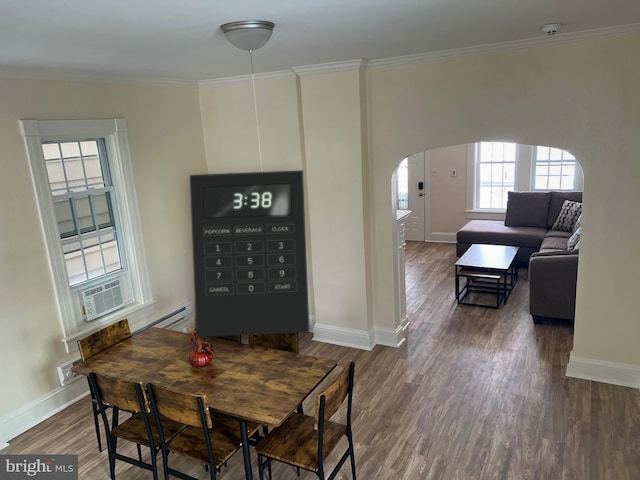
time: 3:38
